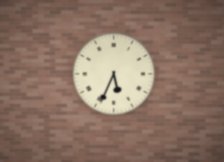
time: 5:34
